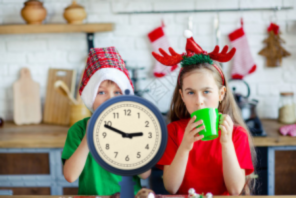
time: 2:49
